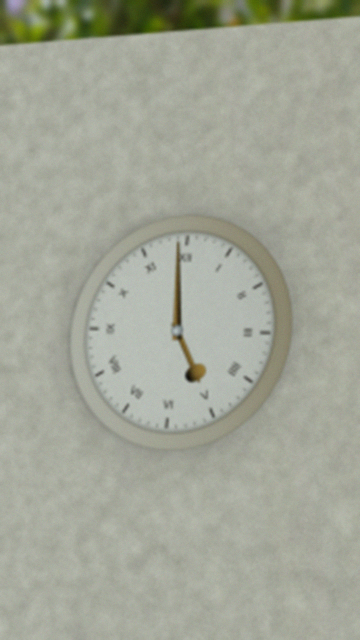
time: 4:59
